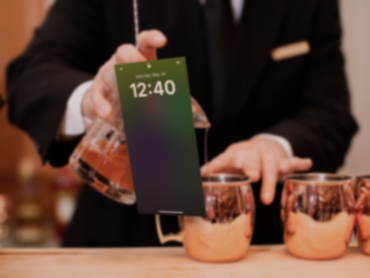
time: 12:40
